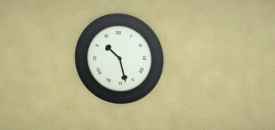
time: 10:28
